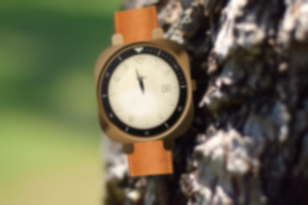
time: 11:58
